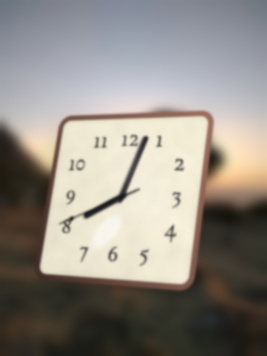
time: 8:02:41
